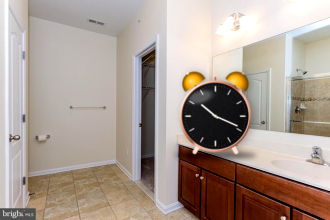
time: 10:19
